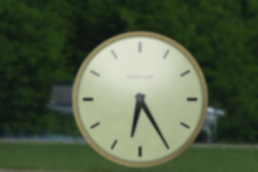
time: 6:25
